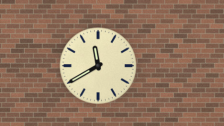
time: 11:40
